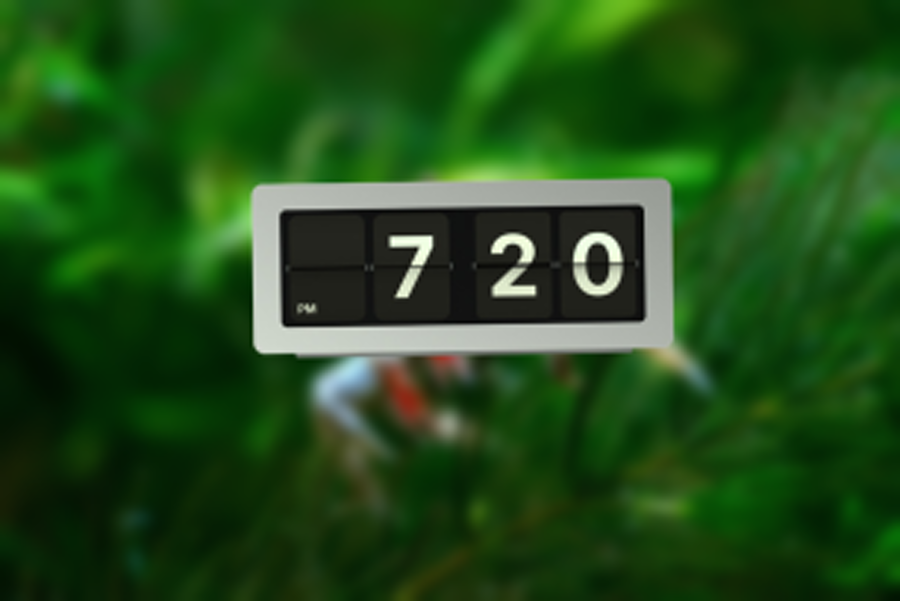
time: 7:20
